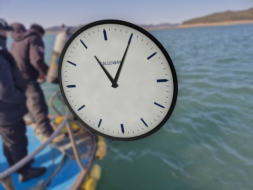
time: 11:05
